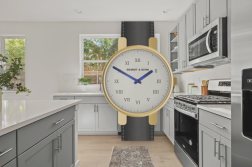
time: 1:50
